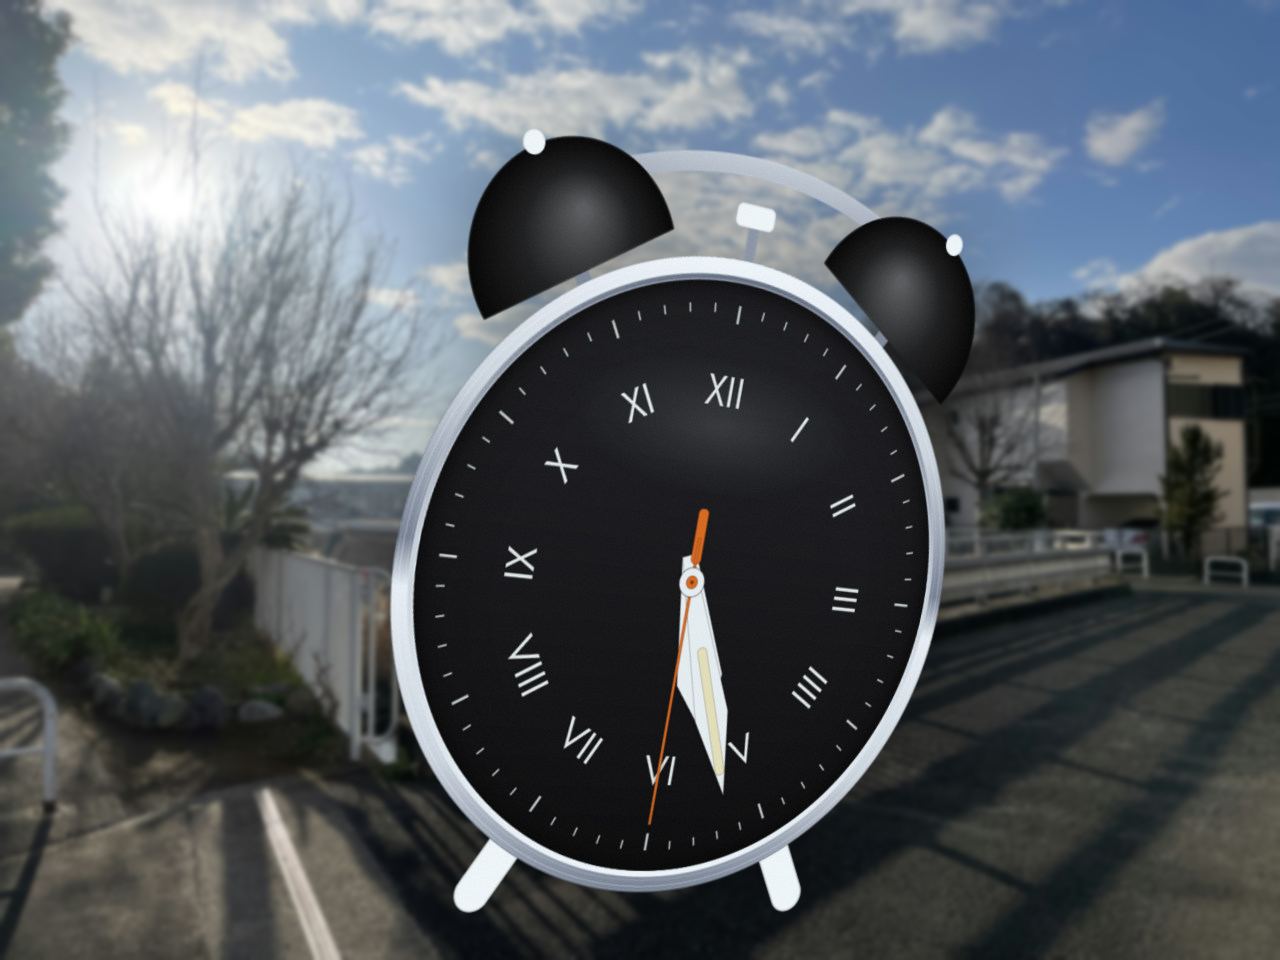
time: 5:26:30
